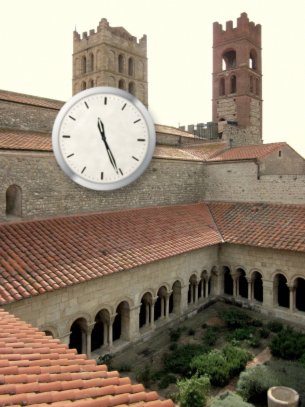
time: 11:26
